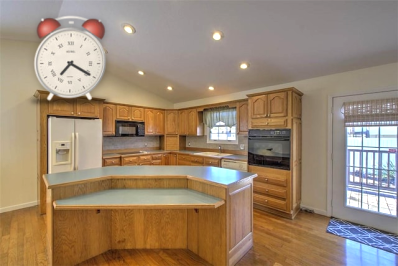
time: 7:20
